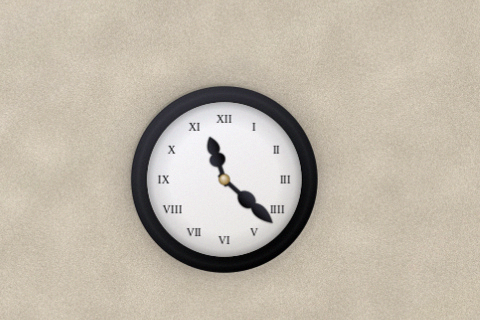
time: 11:22
